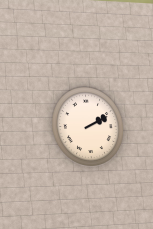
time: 2:11
